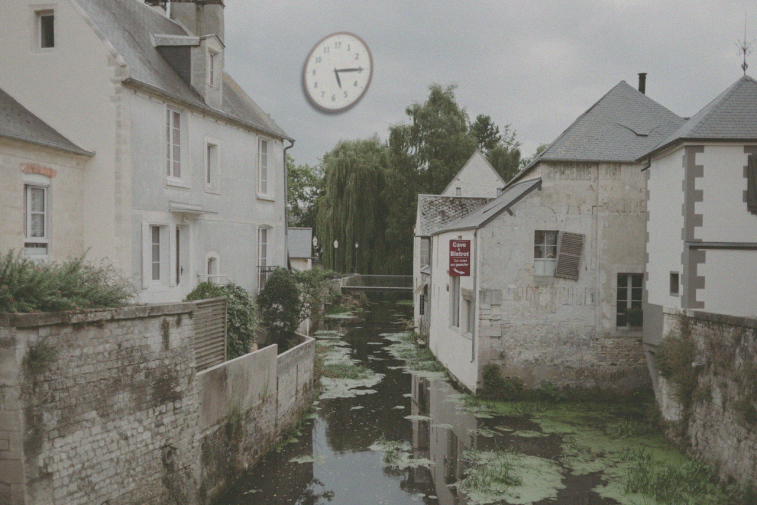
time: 5:15
